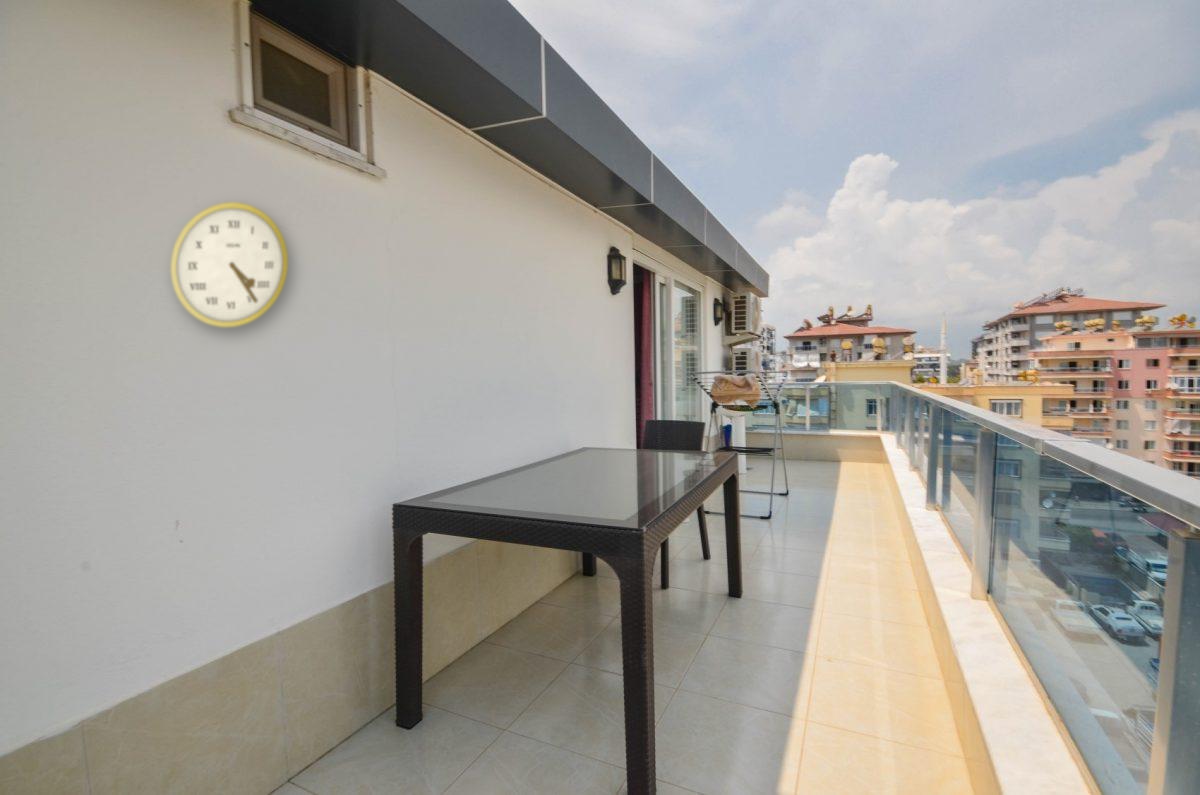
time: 4:24
